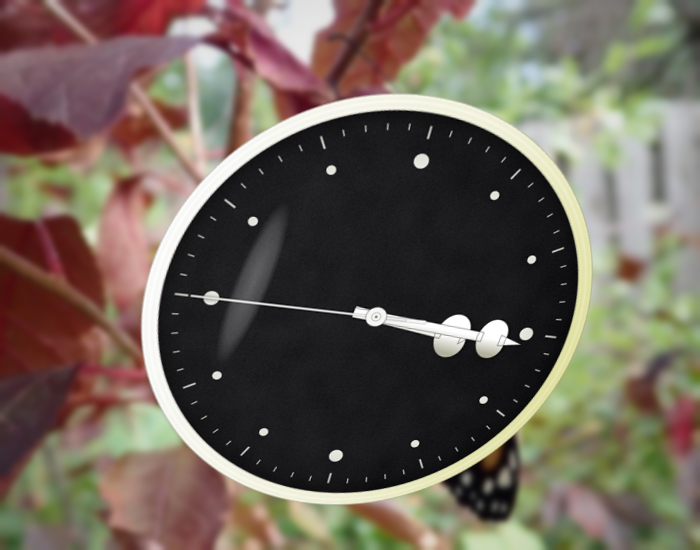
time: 3:15:45
